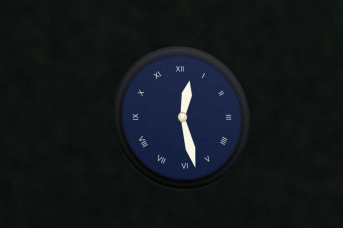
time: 12:28
